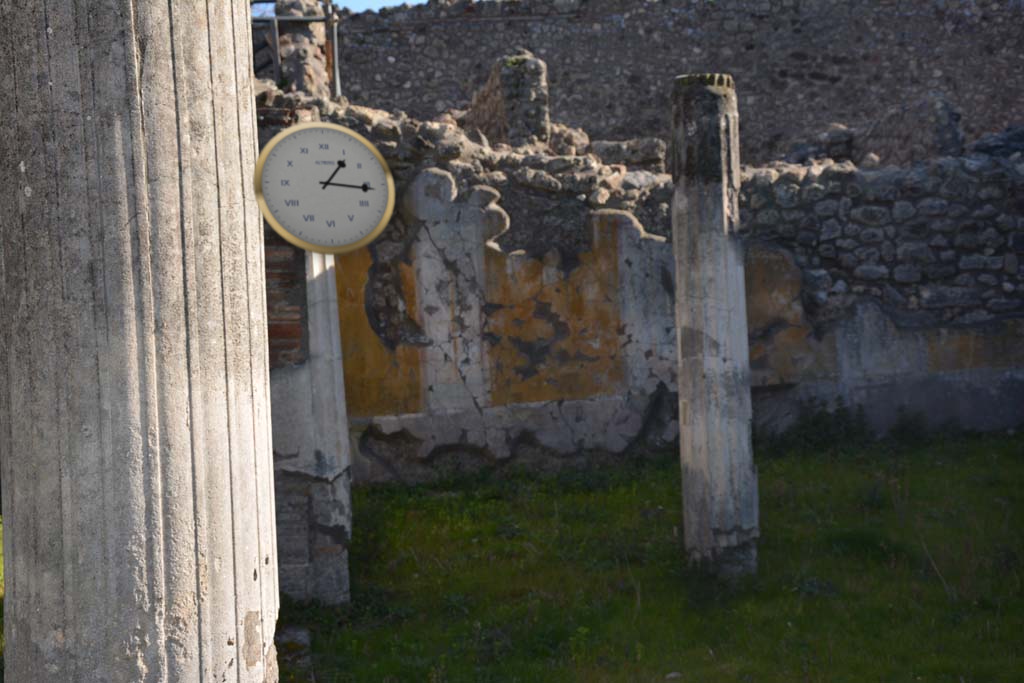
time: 1:16
